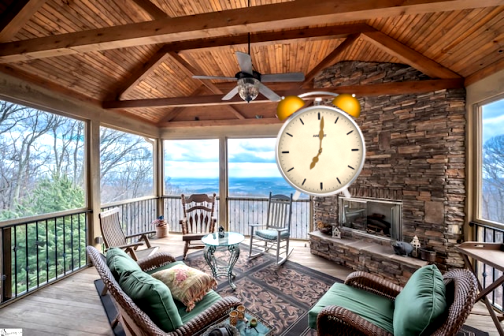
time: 7:01
